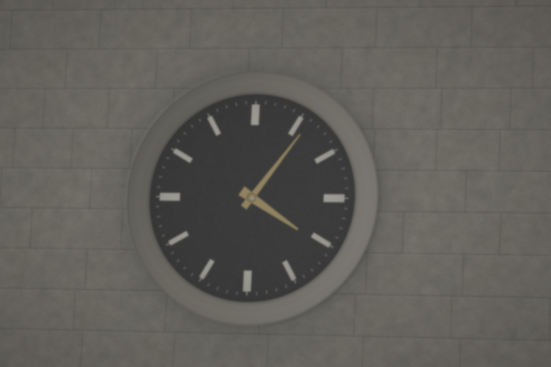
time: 4:06
